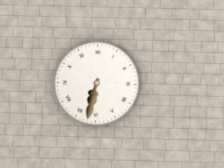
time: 6:32
